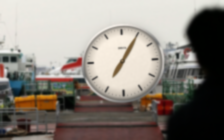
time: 7:05
